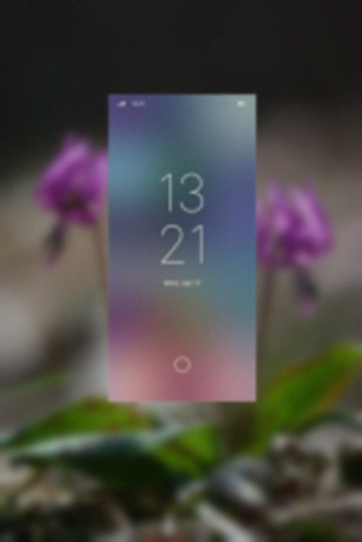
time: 13:21
